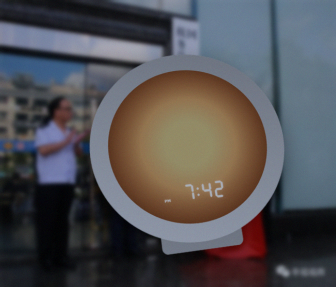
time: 7:42
